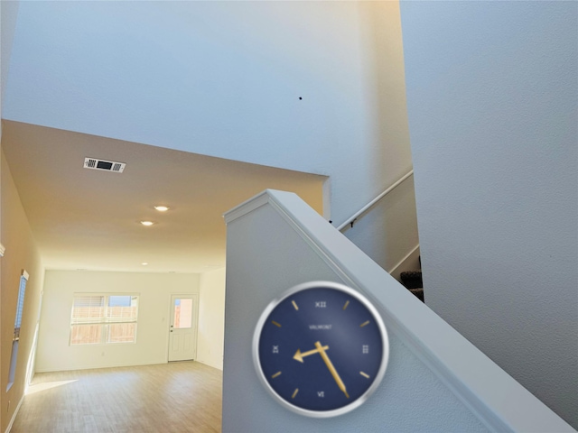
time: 8:25
